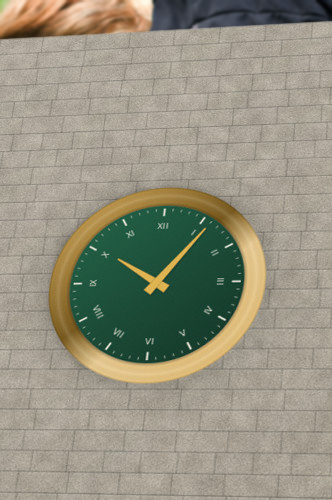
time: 10:06
